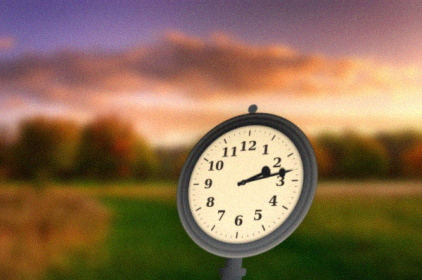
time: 2:13
